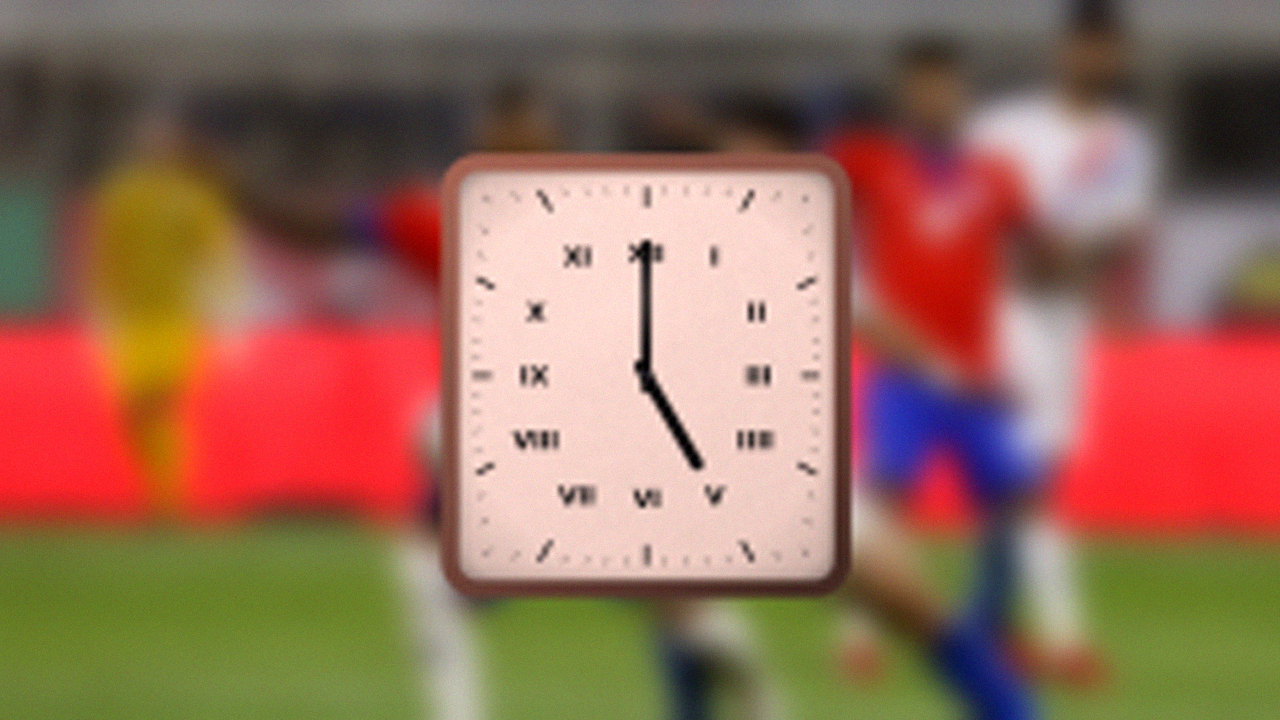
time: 5:00
